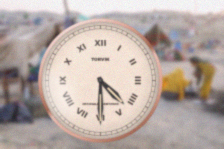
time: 4:30
